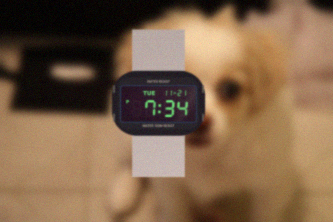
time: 7:34
